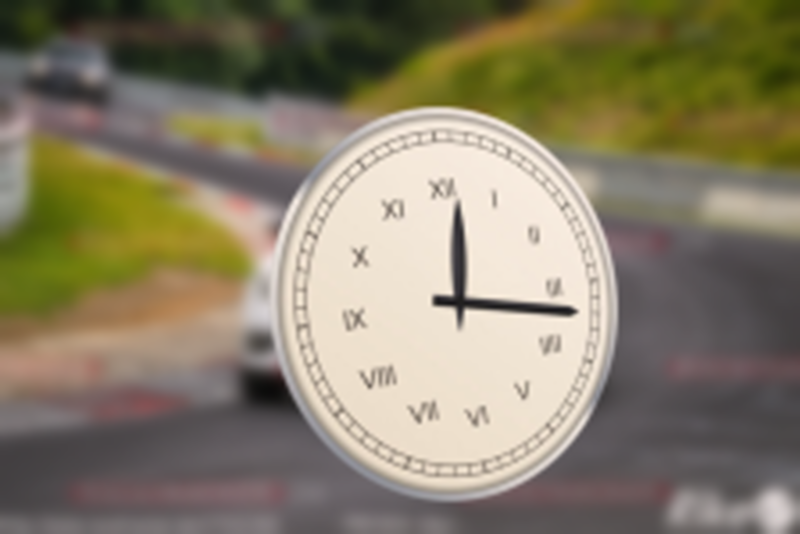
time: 12:17
